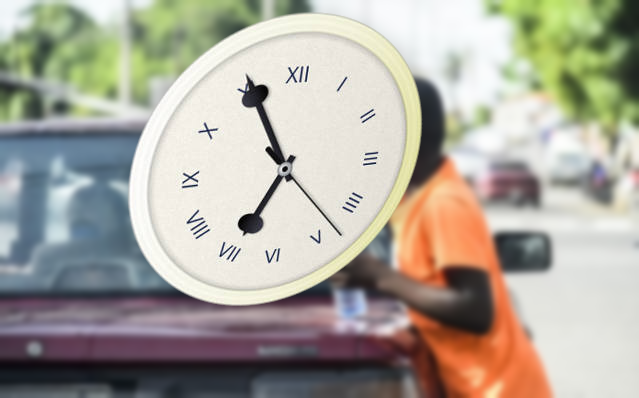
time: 6:55:23
